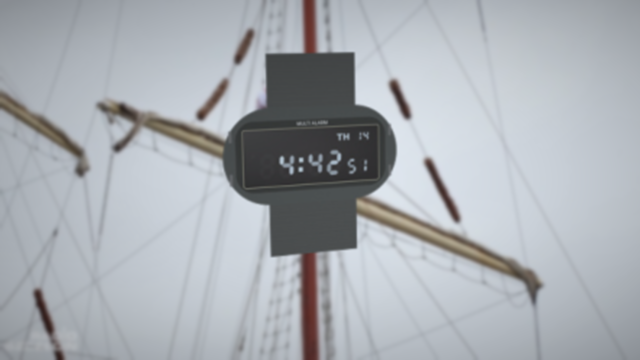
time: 4:42:51
